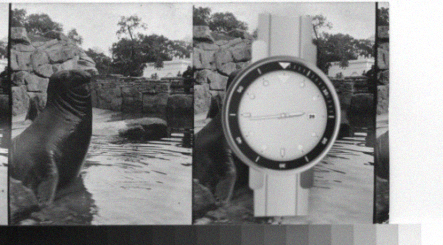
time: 2:44
